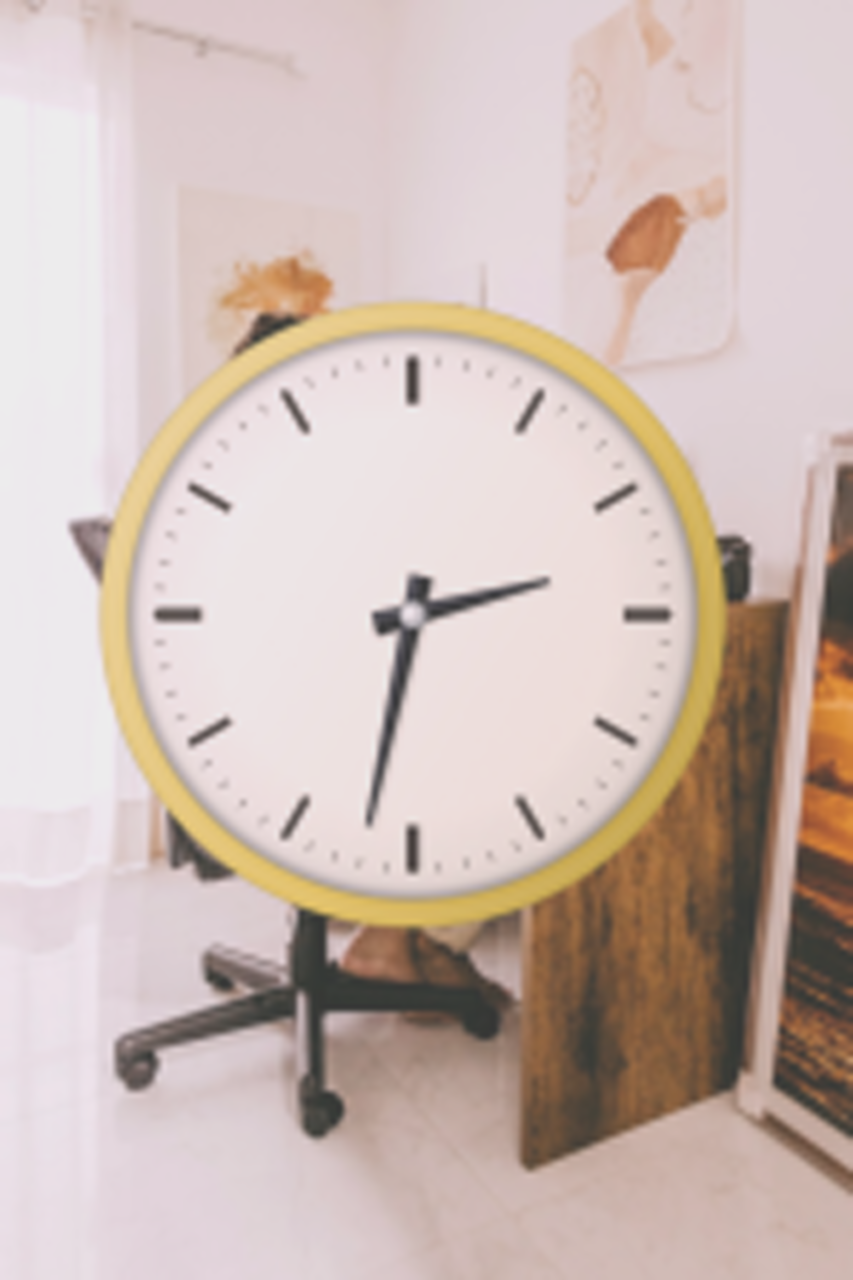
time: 2:32
